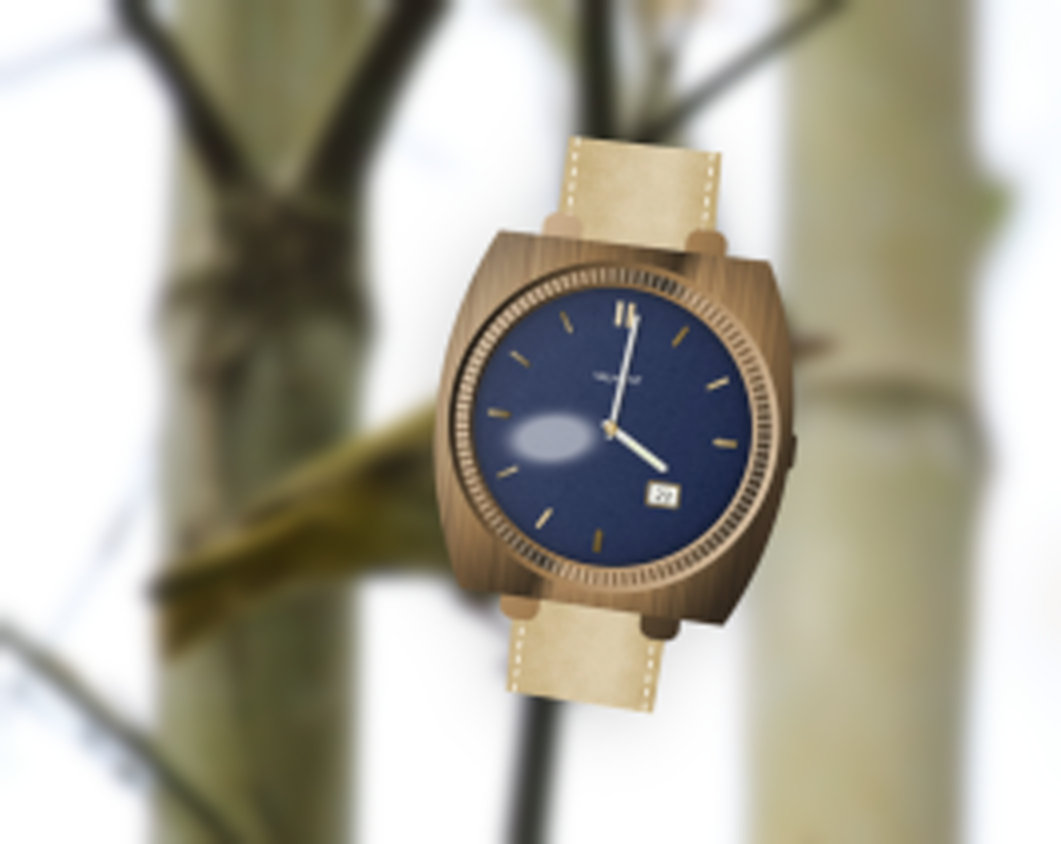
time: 4:01
